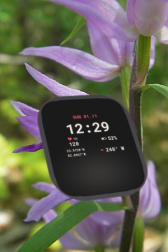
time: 12:29
